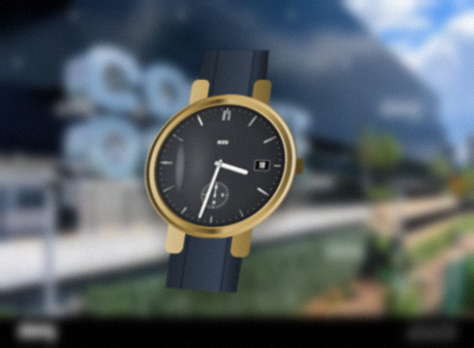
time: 3:32
